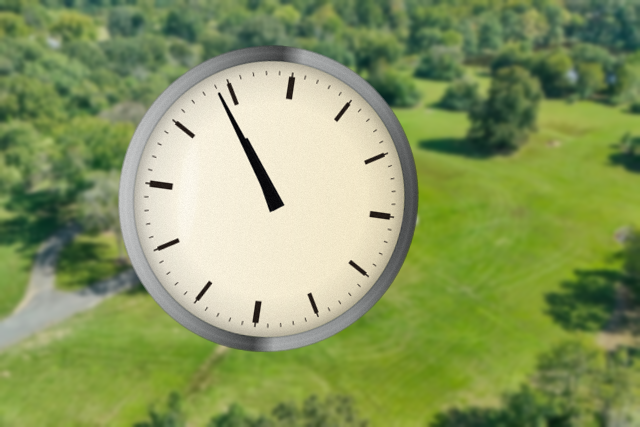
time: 10:54
